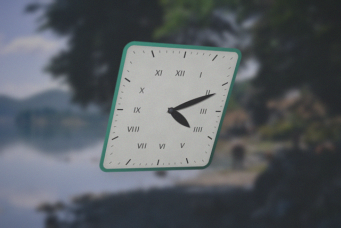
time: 4:11
